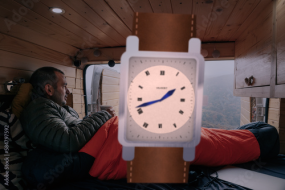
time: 1:42
